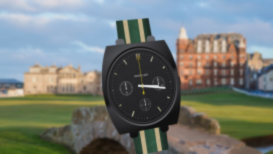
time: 3:17
